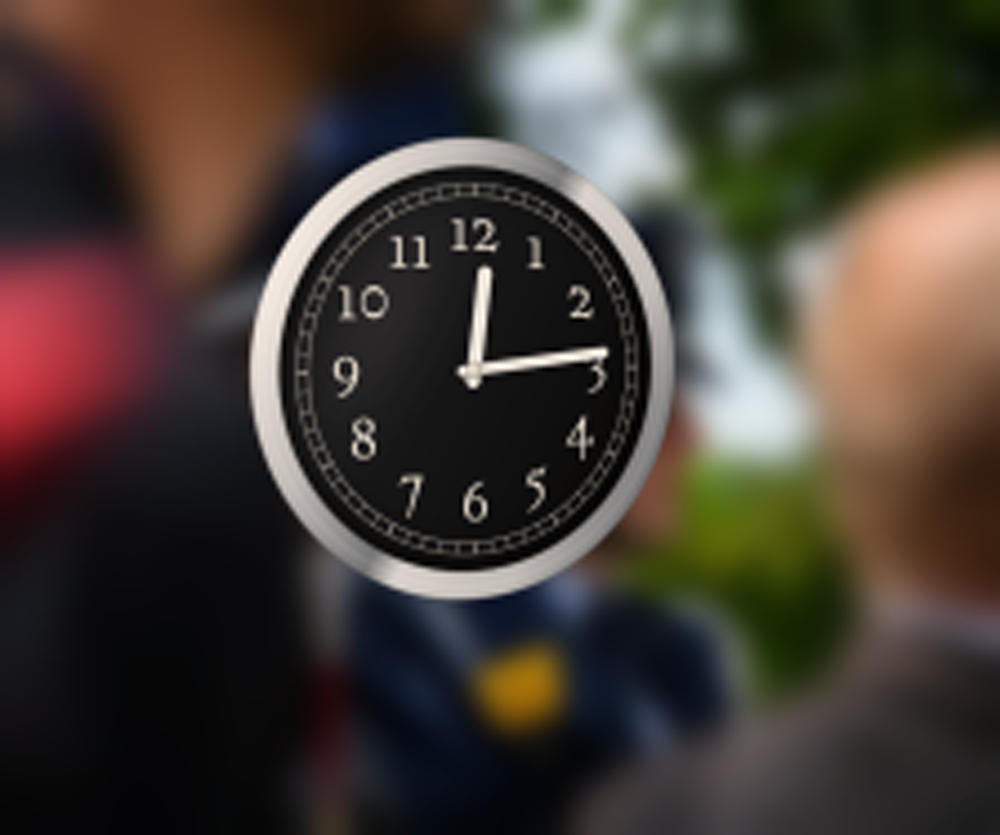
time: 12:14
